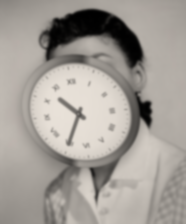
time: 10:35
